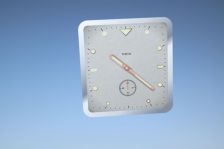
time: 10:22
